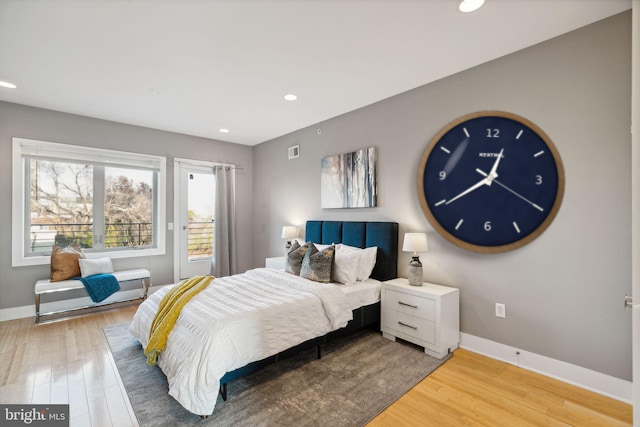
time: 12:39:20
